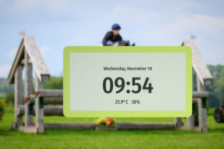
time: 9:54
